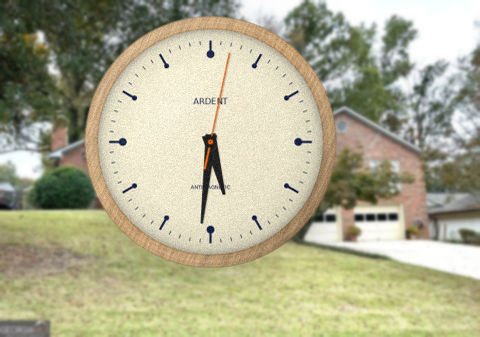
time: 5:31:02
